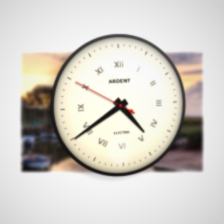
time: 4:39:50
